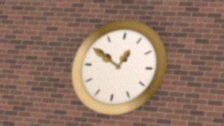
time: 12:50
